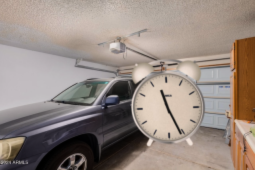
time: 11:26
